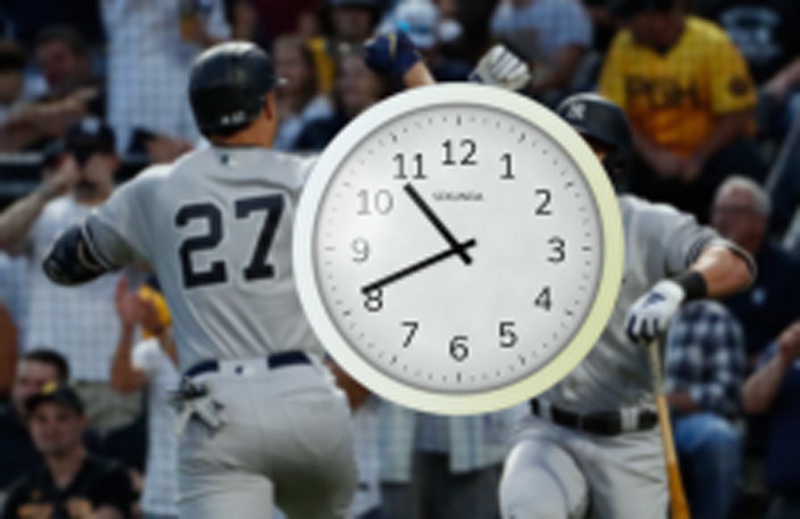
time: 10:41
